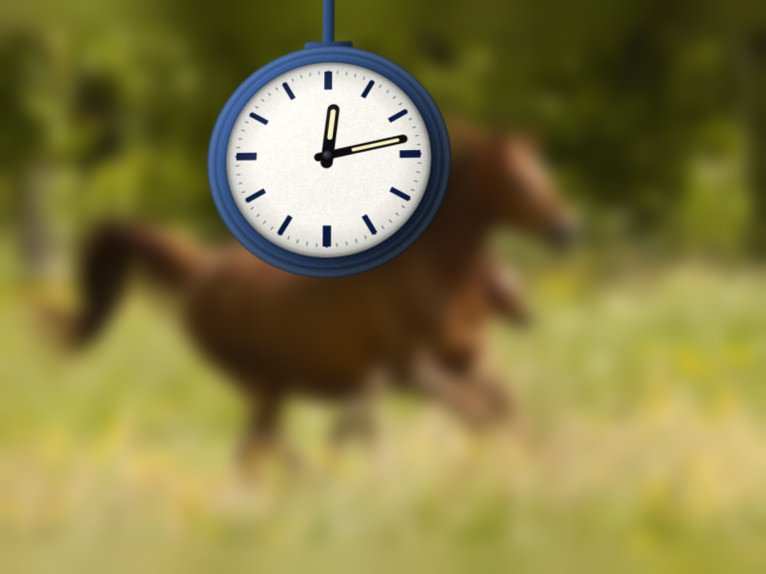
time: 12:13
